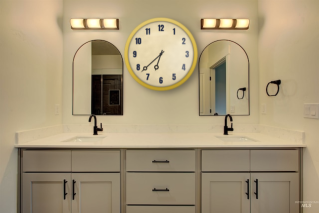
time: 6:38
